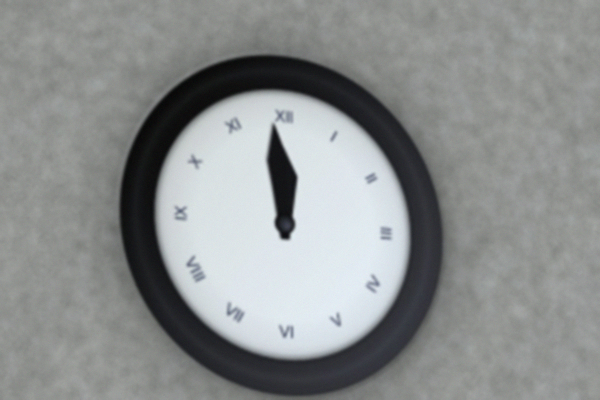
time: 11:59
